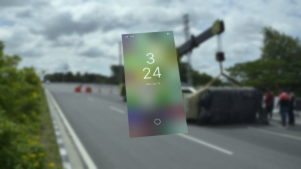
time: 3:24
